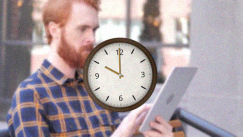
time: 10:00
